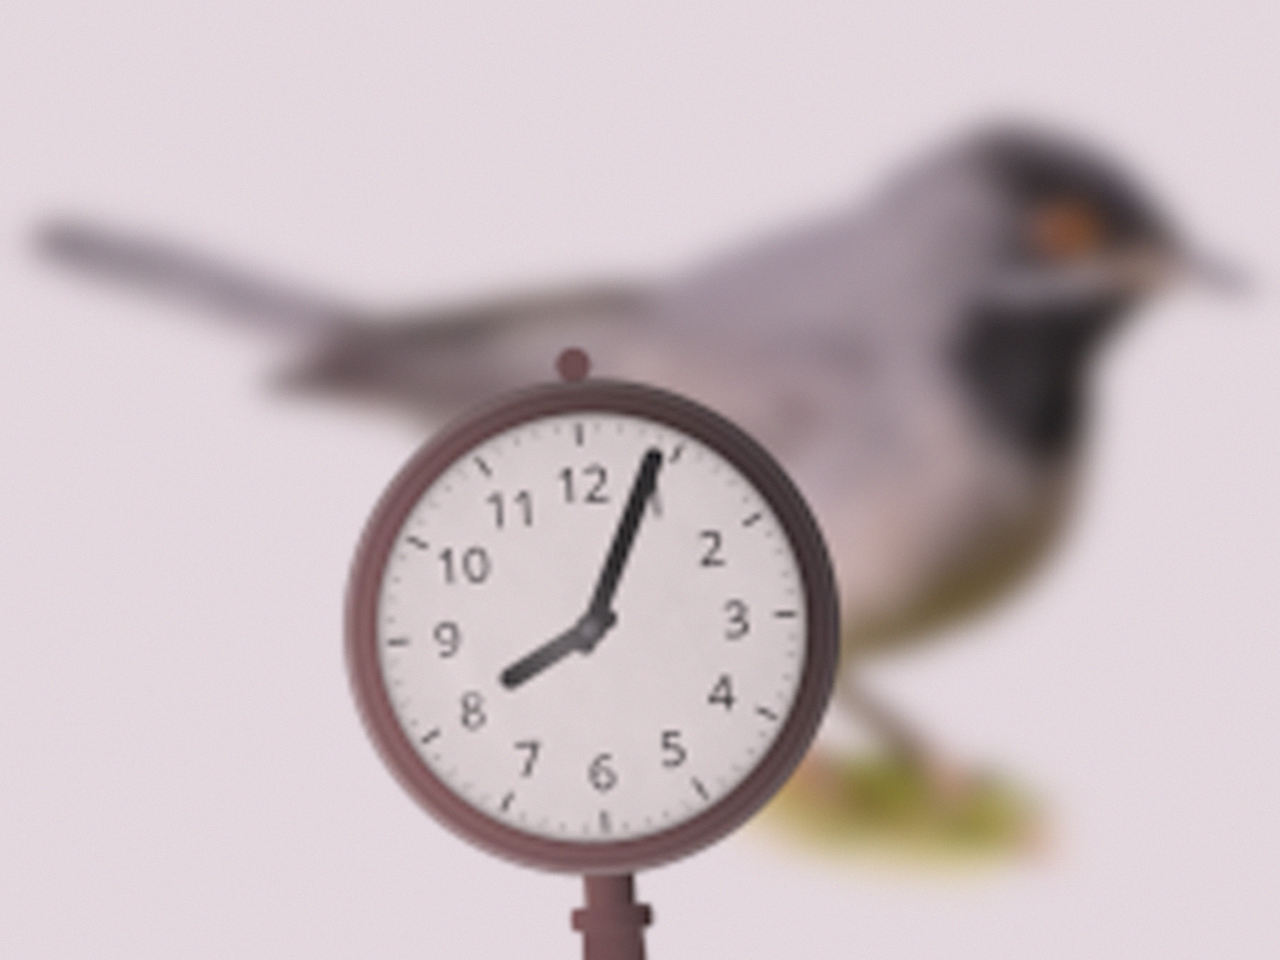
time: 8:04
